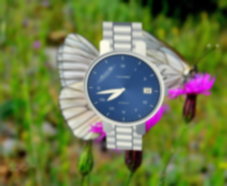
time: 7:43
